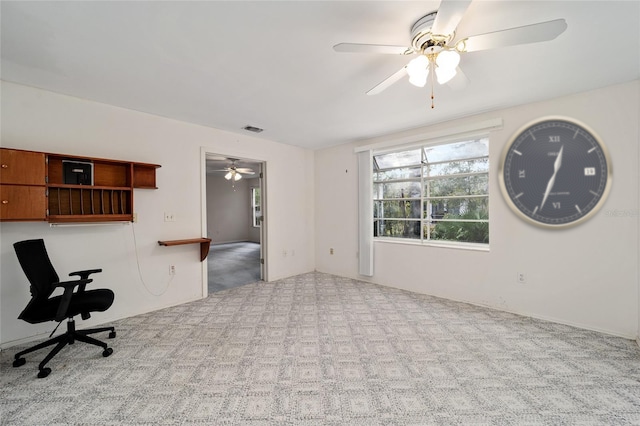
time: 12:34
